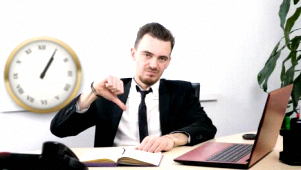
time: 1:05
